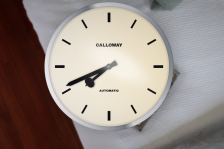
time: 7:41
